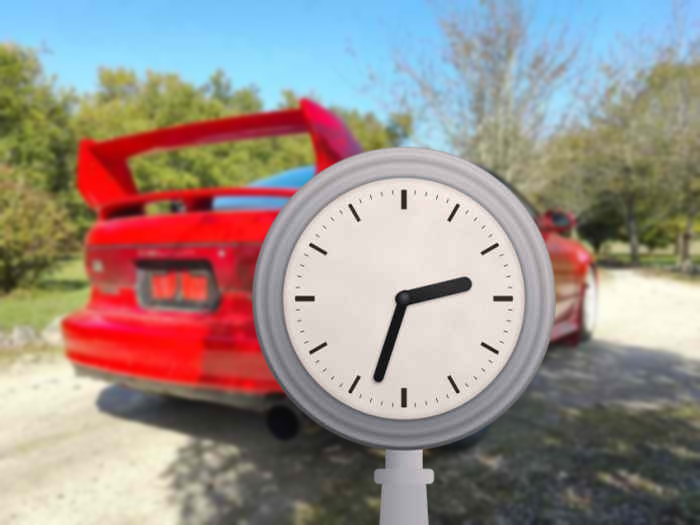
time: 2:33
